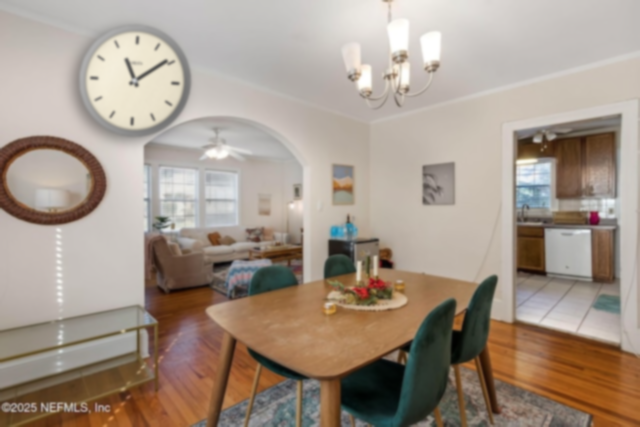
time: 11:09
